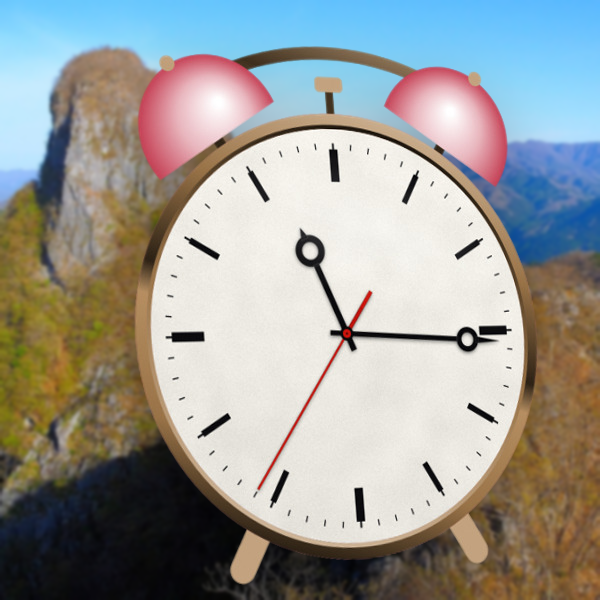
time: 11:15:36
